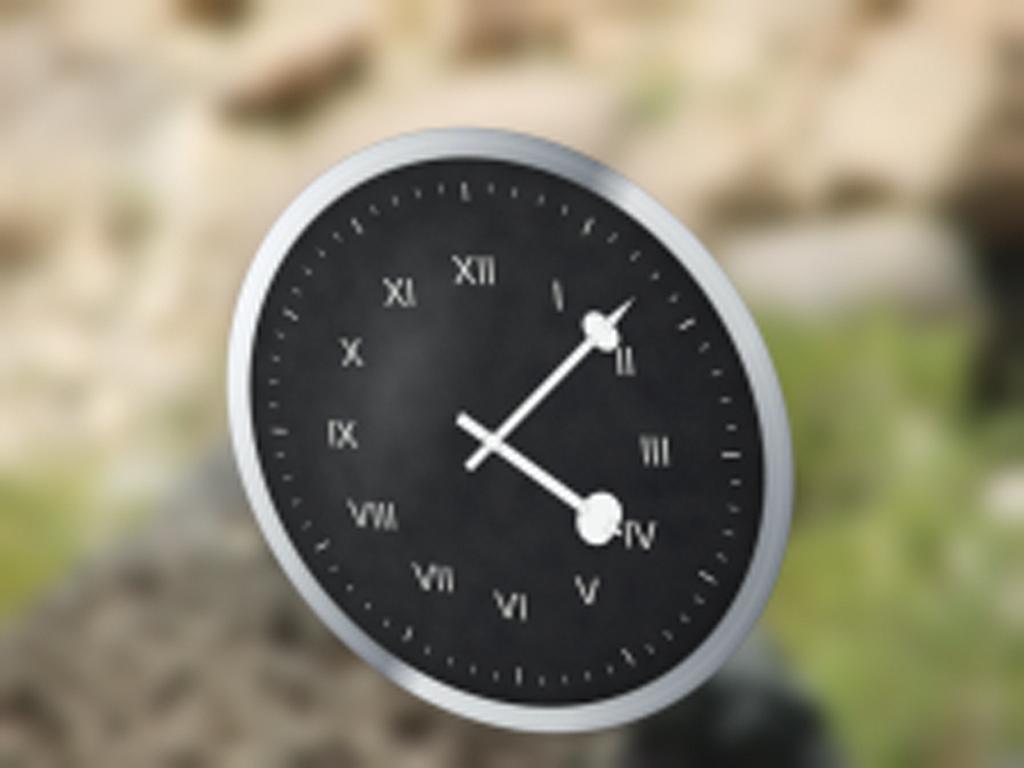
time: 4:08
